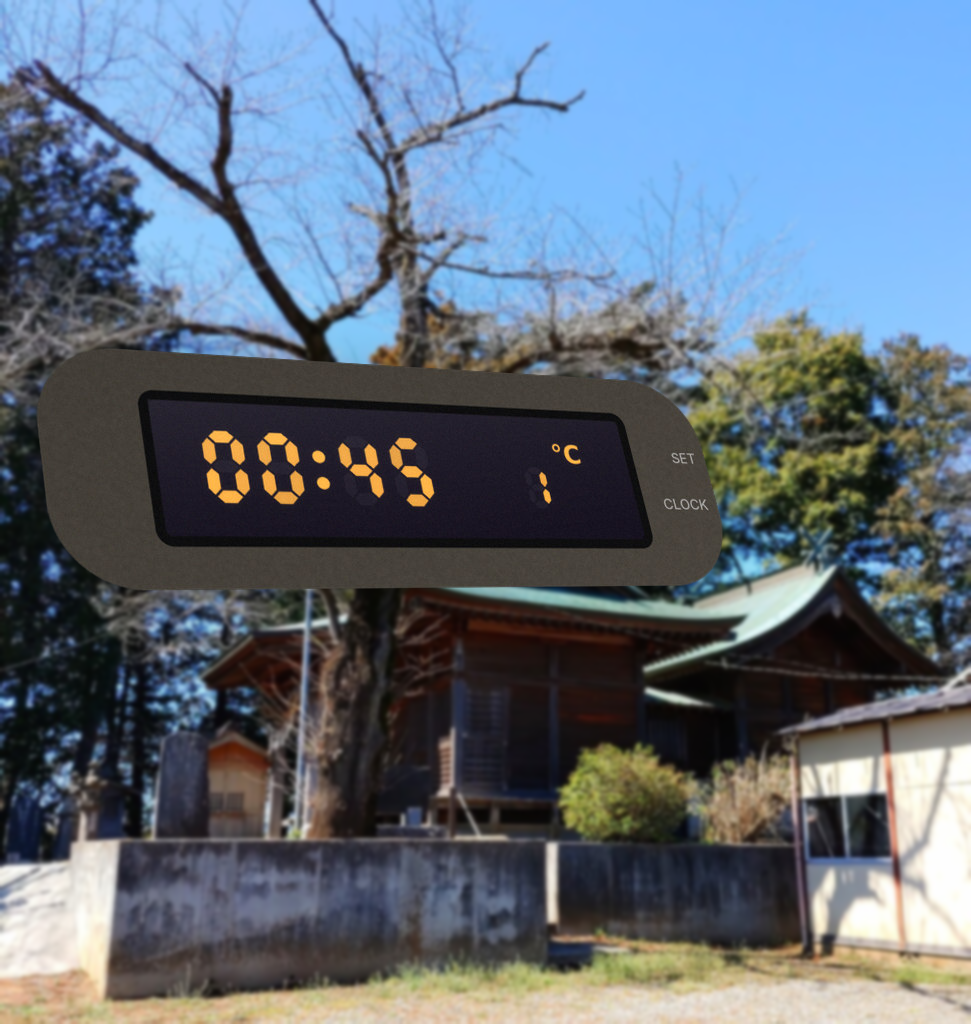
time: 0:45
